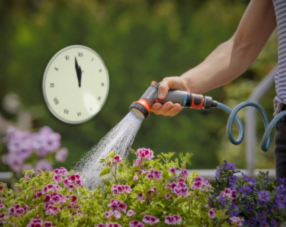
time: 11:58
